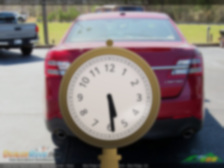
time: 5:29
